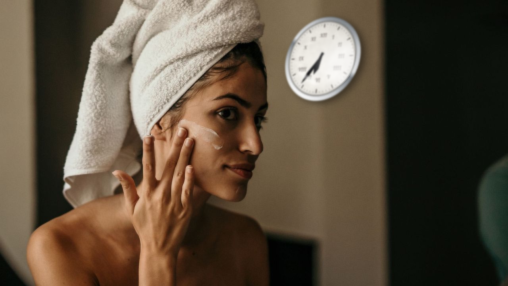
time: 6:36
